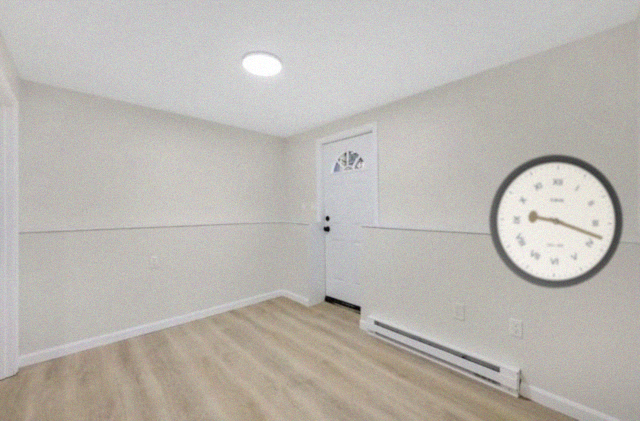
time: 9:18
